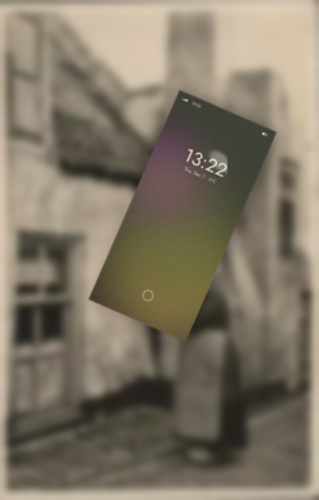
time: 13:22
